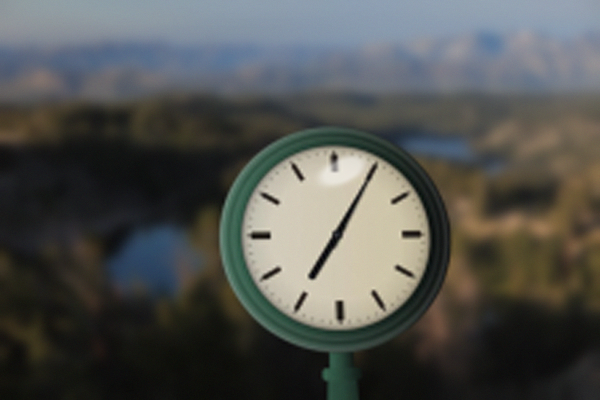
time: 7:05
